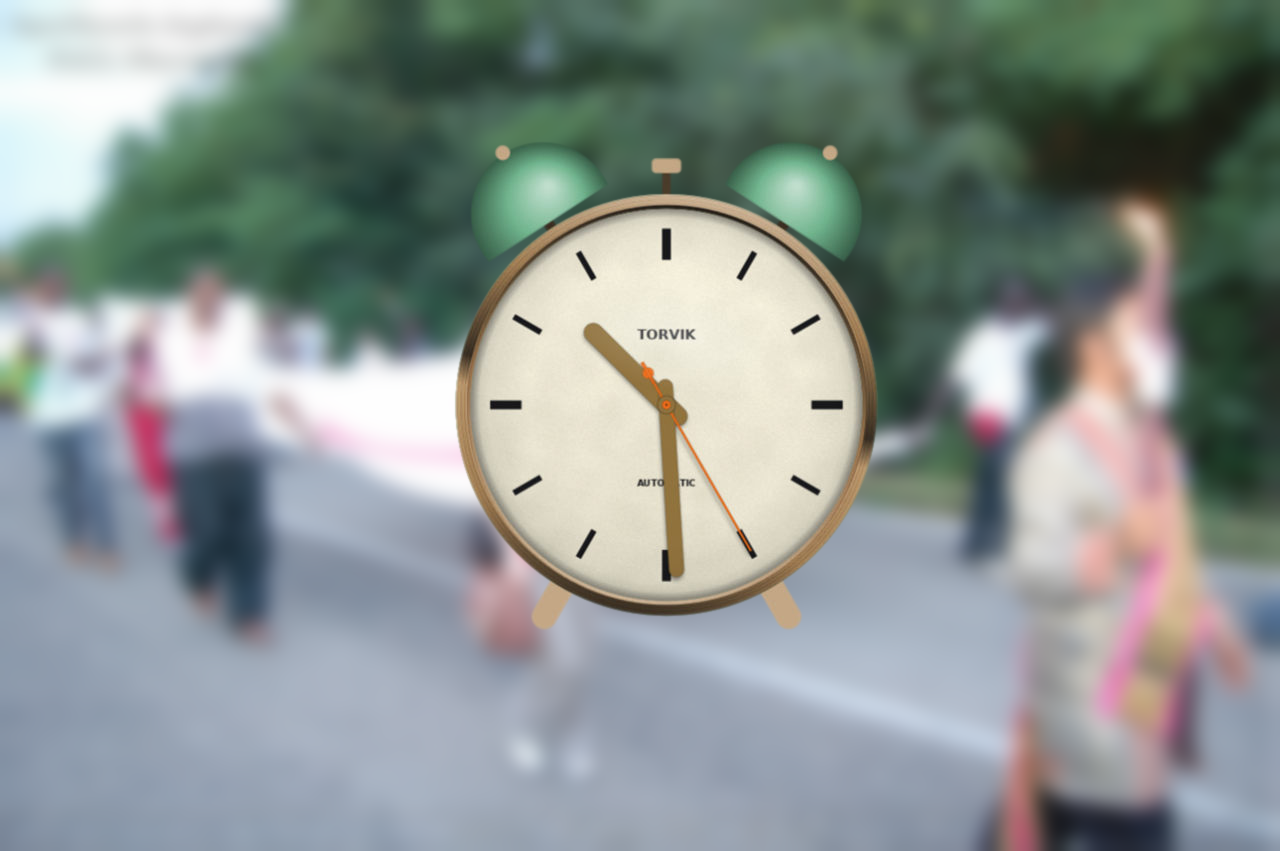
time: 10:29:25
